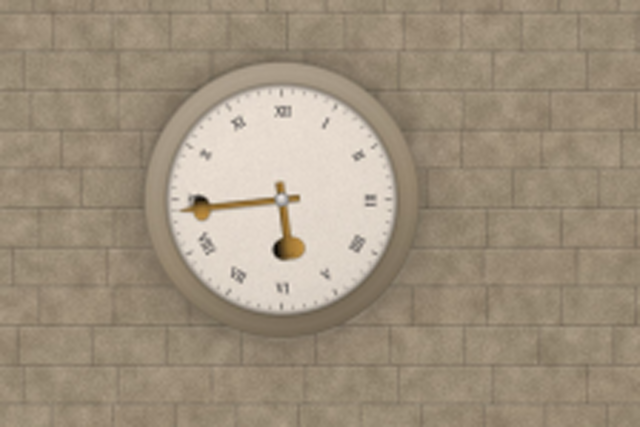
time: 5:44
